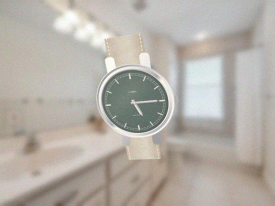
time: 5:15
